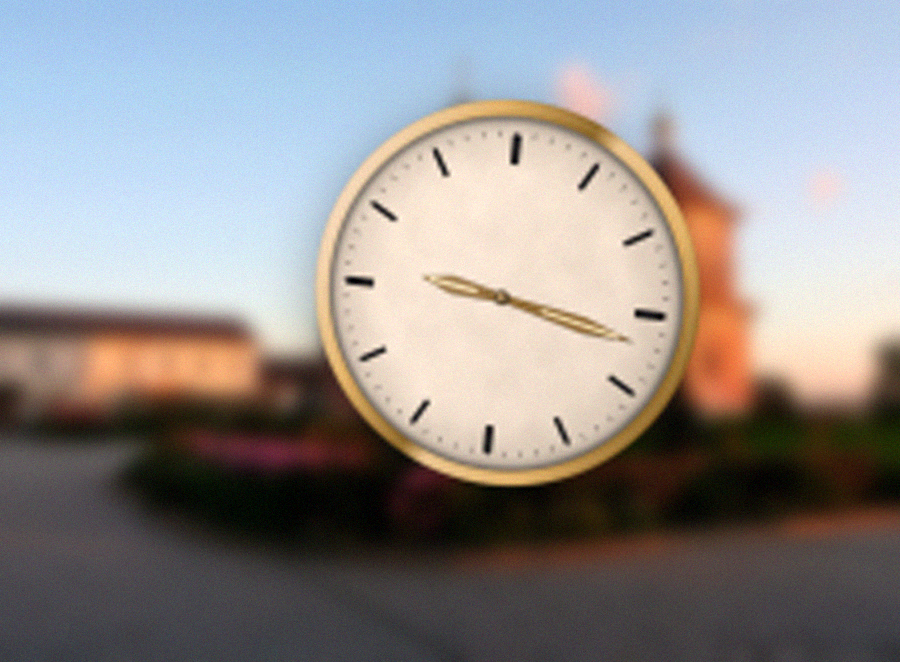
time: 9:17
